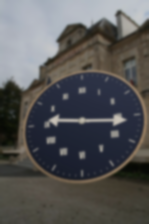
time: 9:16
